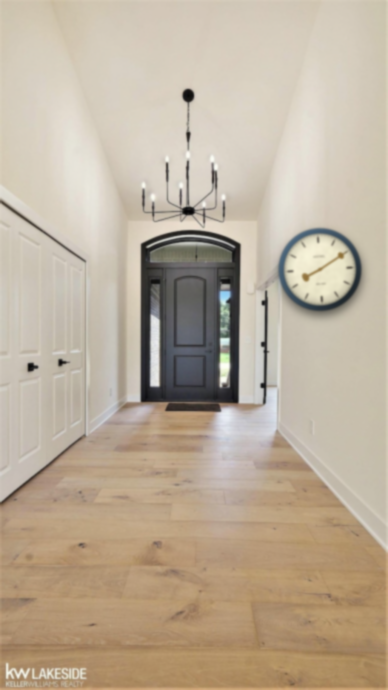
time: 8:10
